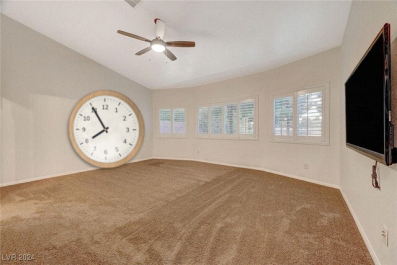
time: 7:55
